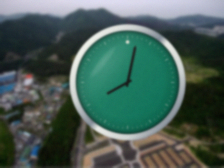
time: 8:02
